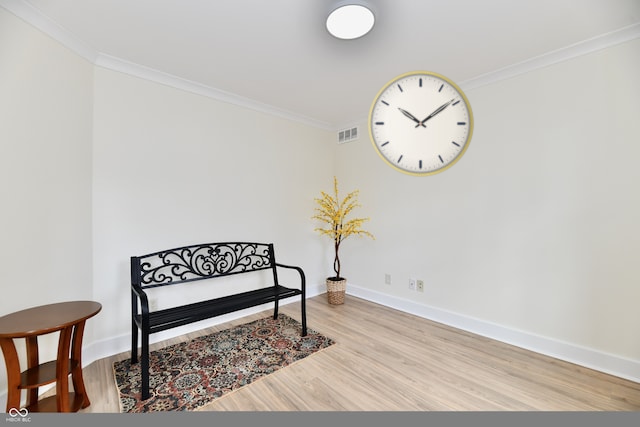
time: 10:09
